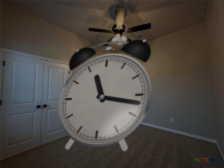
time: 11:17
